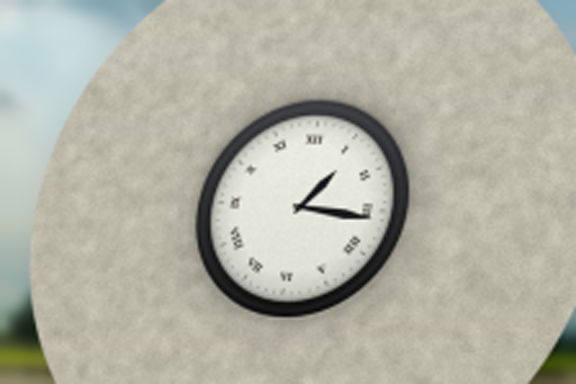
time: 1:16
